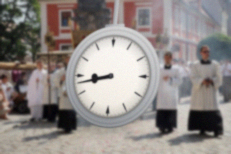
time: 8:43
